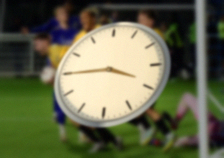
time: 3:45
